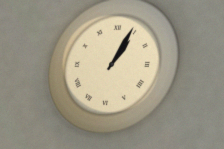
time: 1:04
